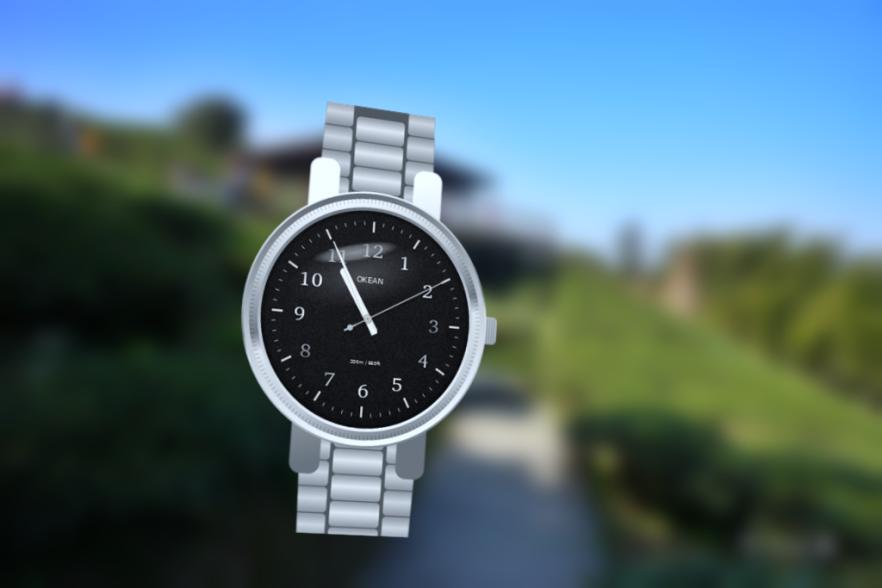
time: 10:55:10
